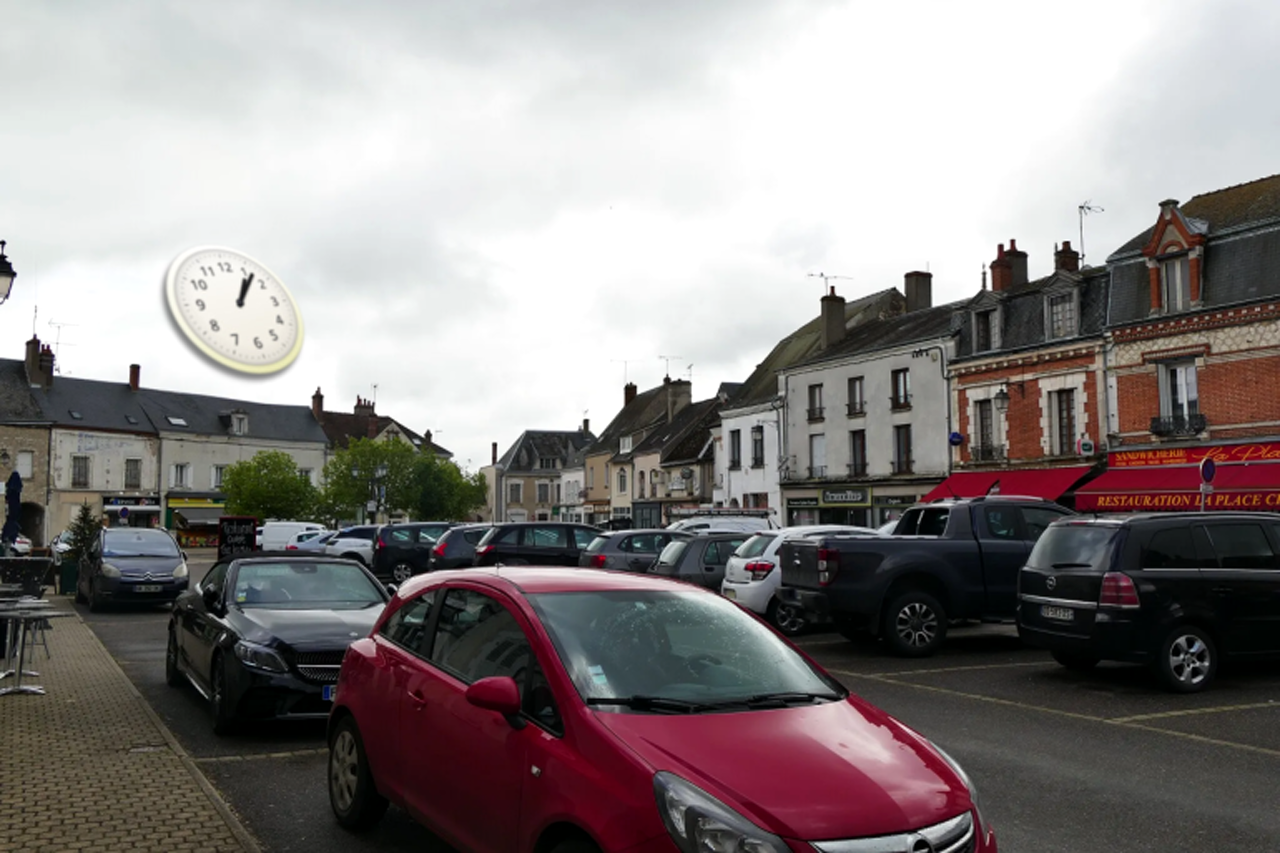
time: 1:07
